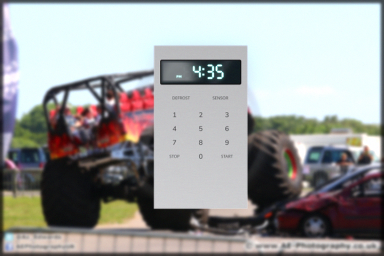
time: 4:35
